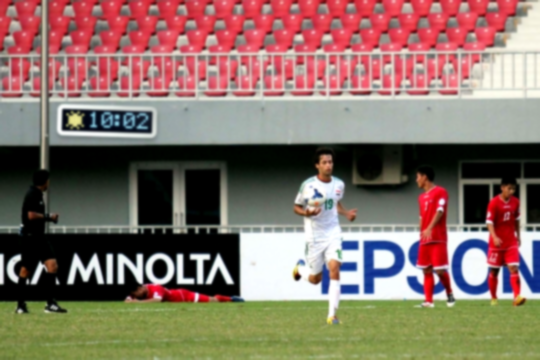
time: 10:02
